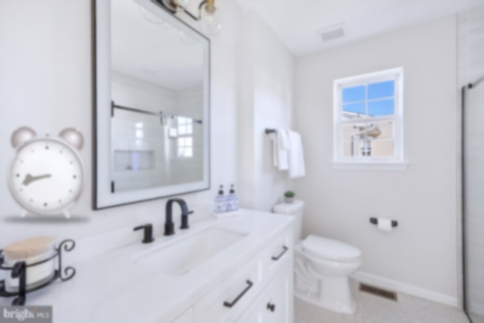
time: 8:42
